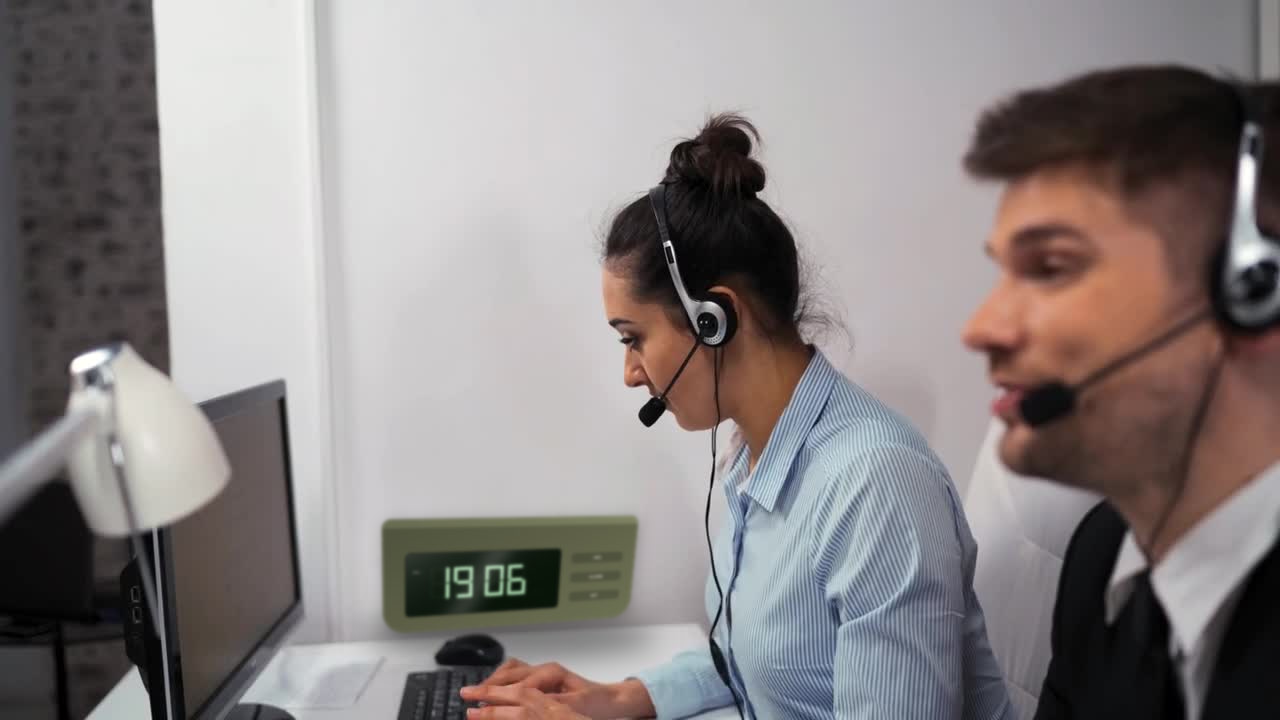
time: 19:06
